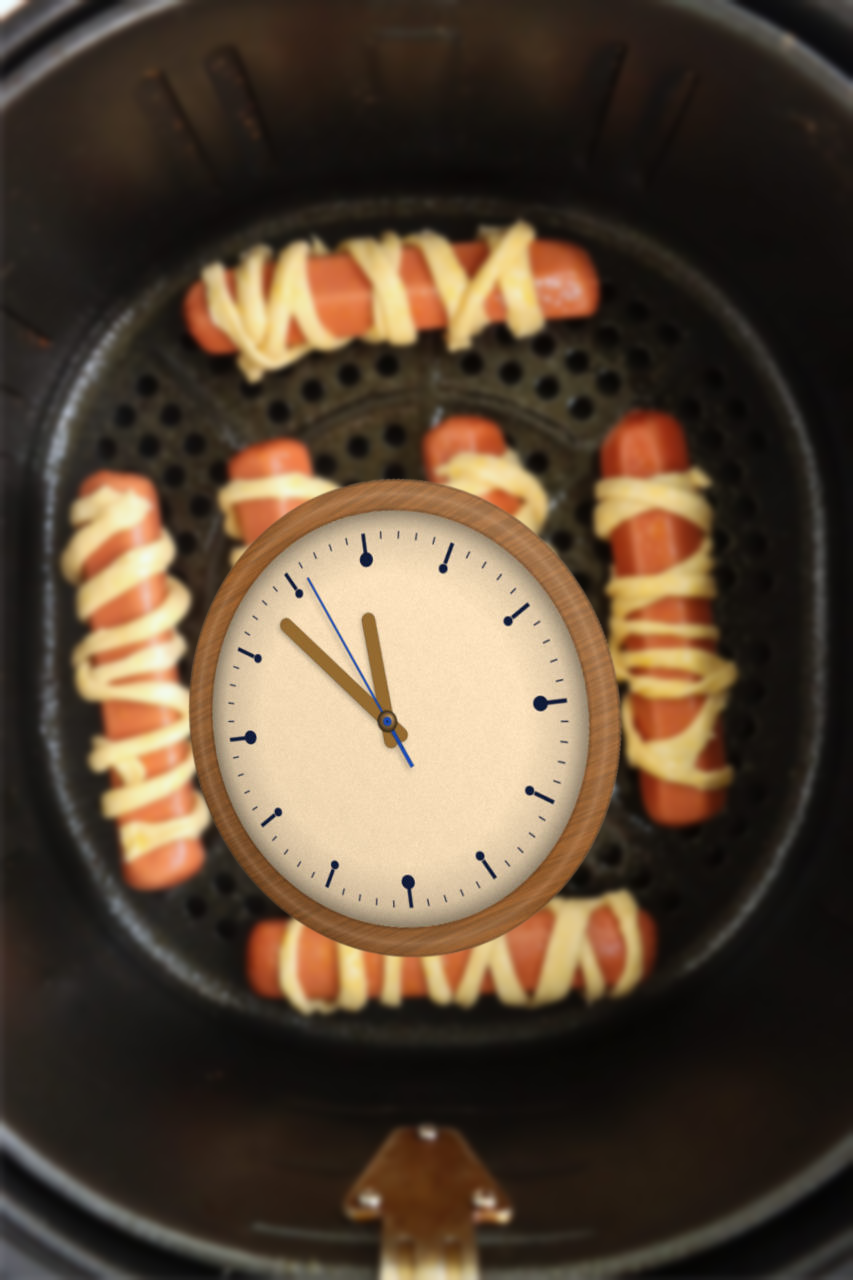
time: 11:52:56
